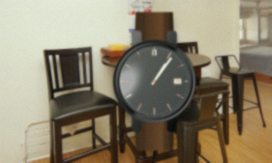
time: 1:06
